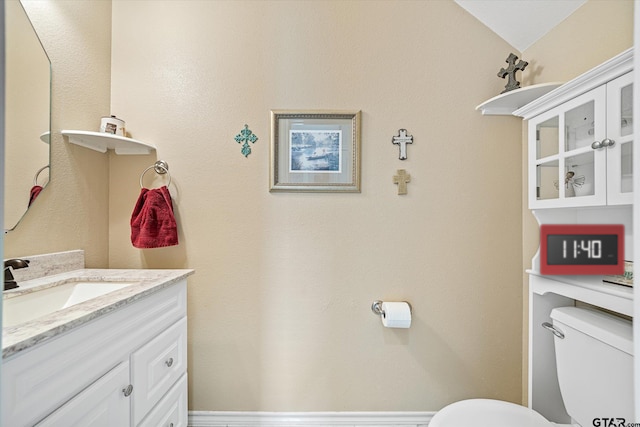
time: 11:40
